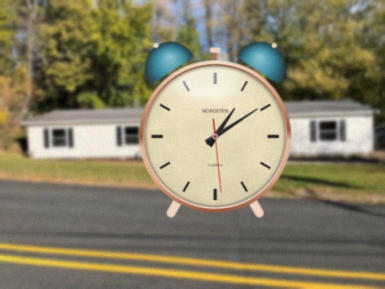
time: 1:09:29
